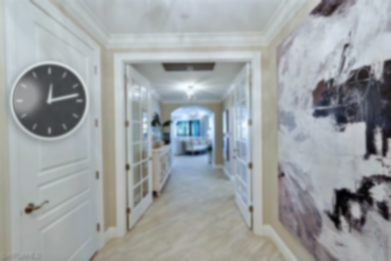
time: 12:13
